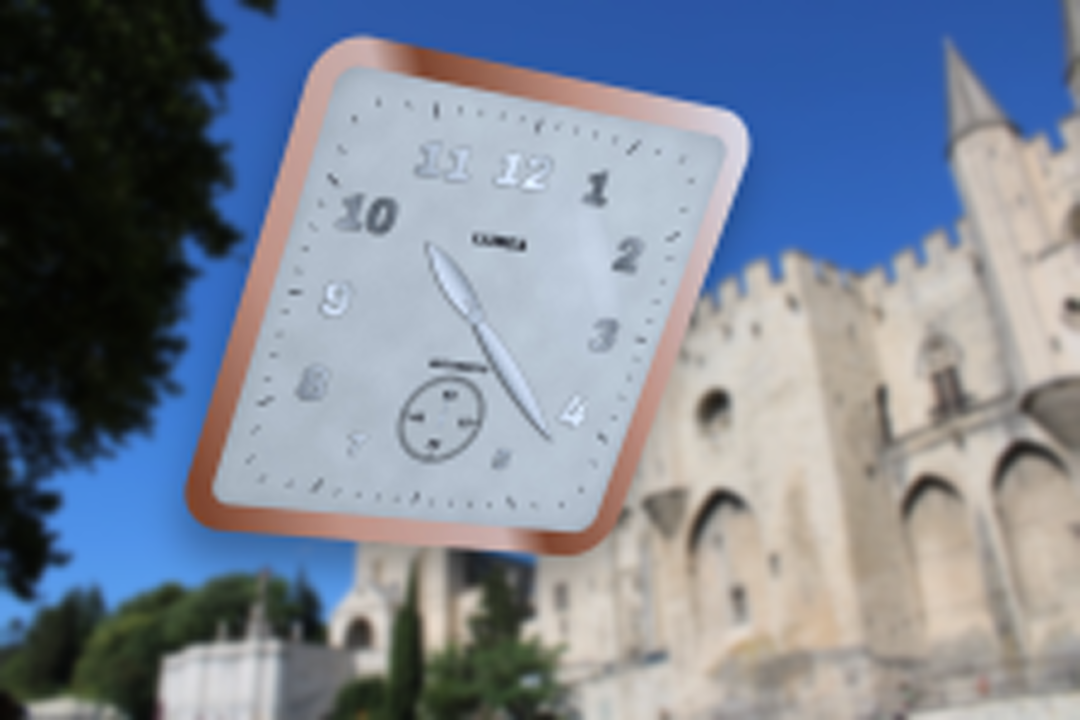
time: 10:22
